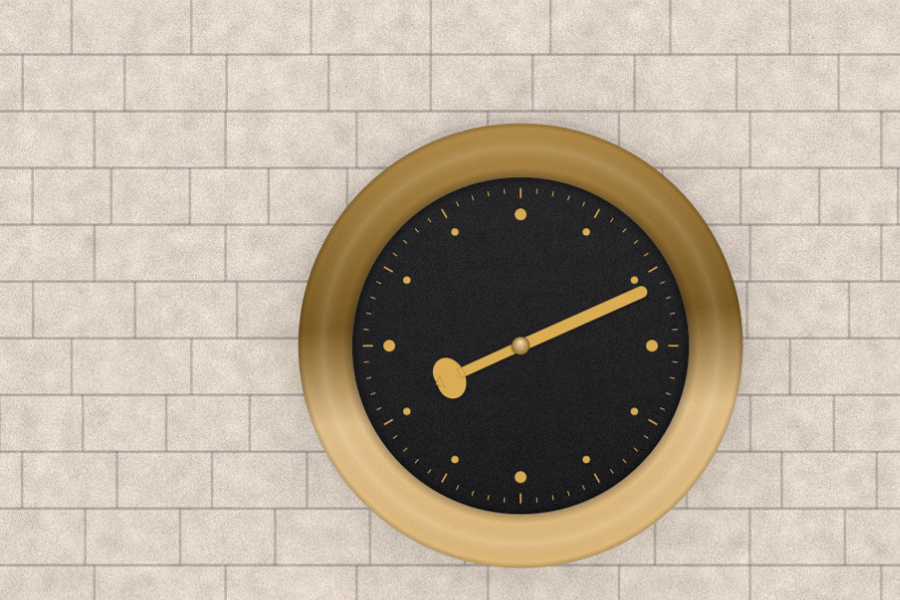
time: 8:11
